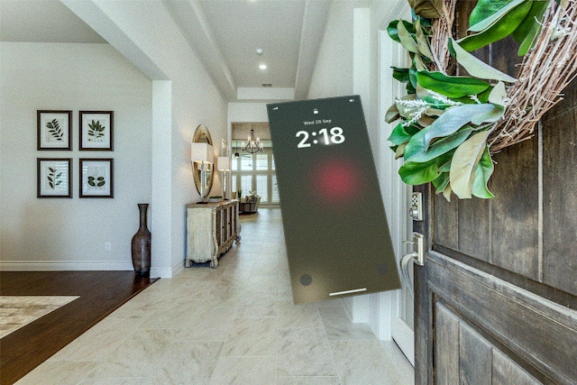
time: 2:18
